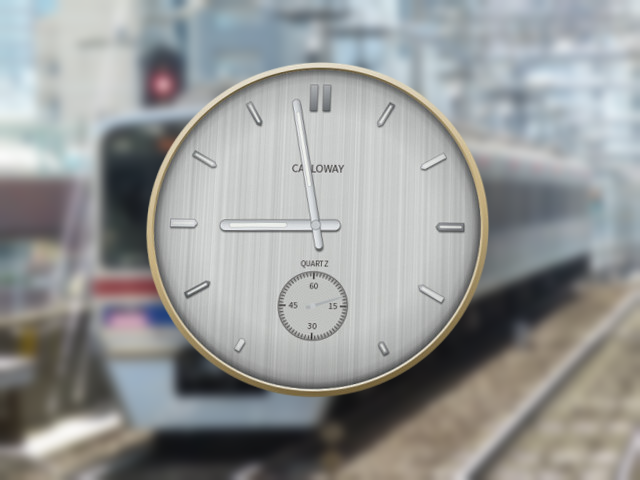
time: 8:58:12
